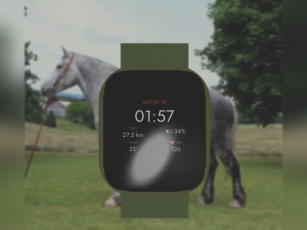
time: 1:57
